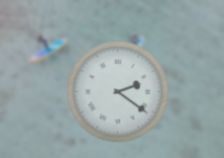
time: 2:21
